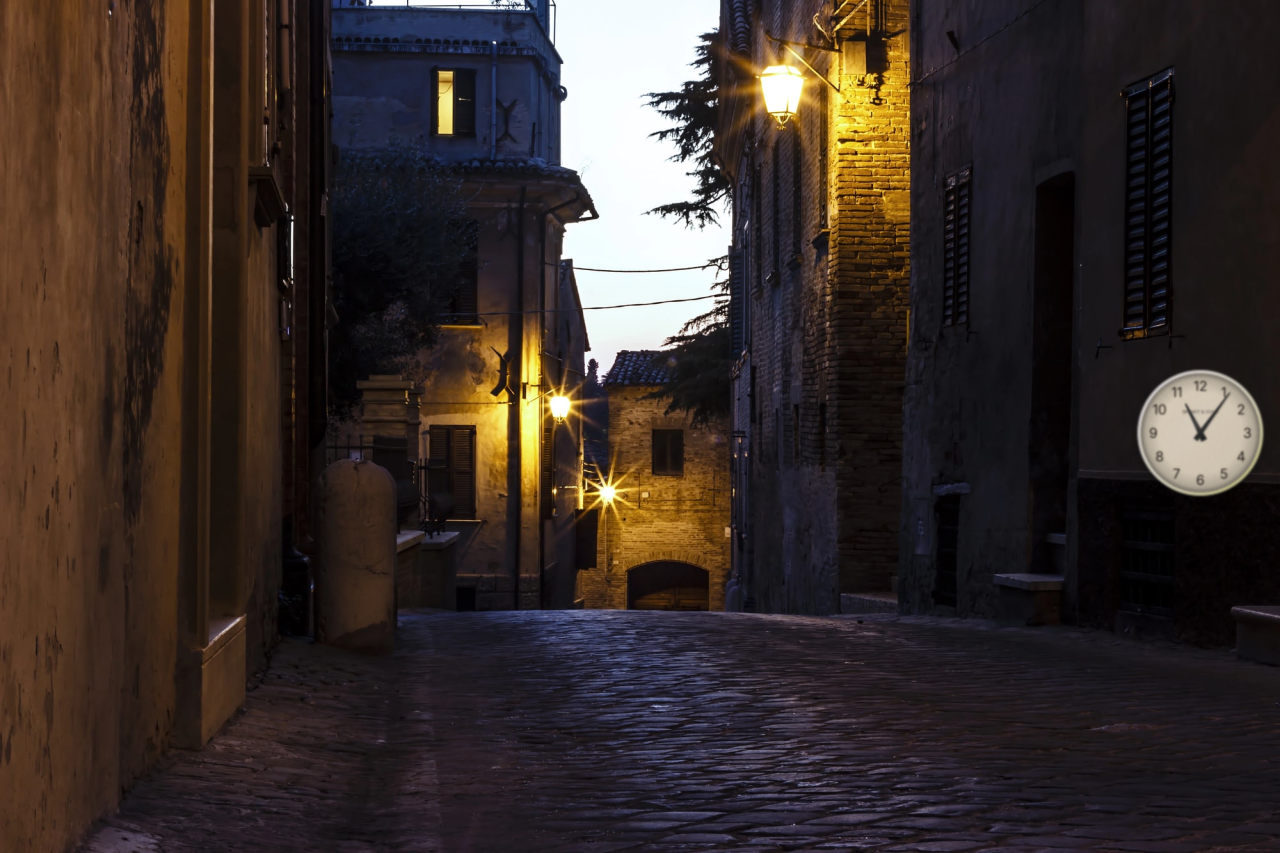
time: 11:06
